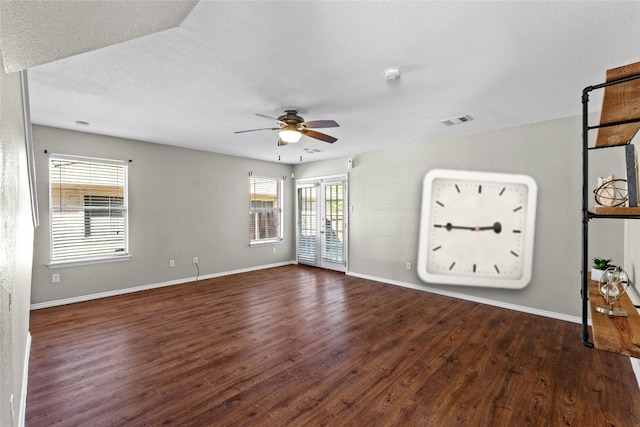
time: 2:45
